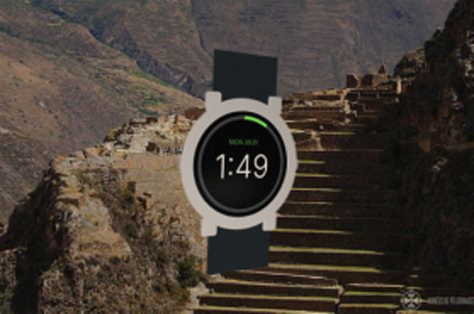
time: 1:49
